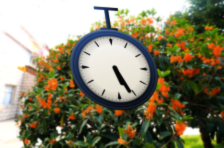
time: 5:26
